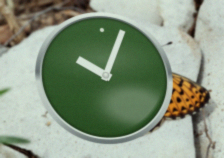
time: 10:04
